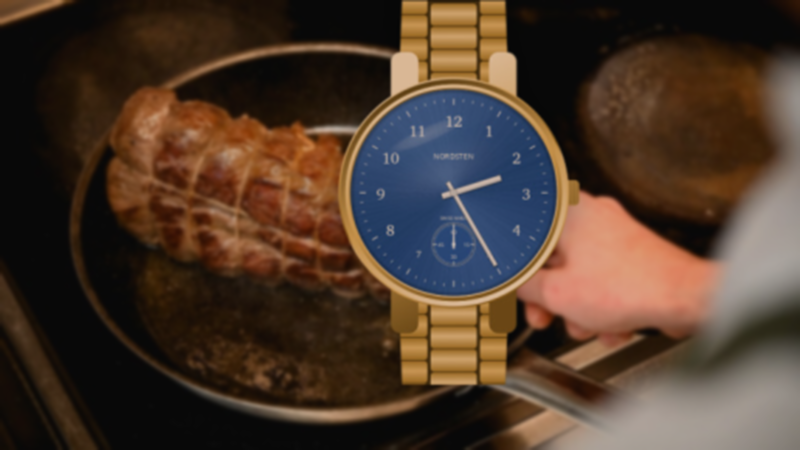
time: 2:25
